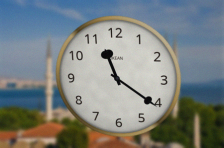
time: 11:21
